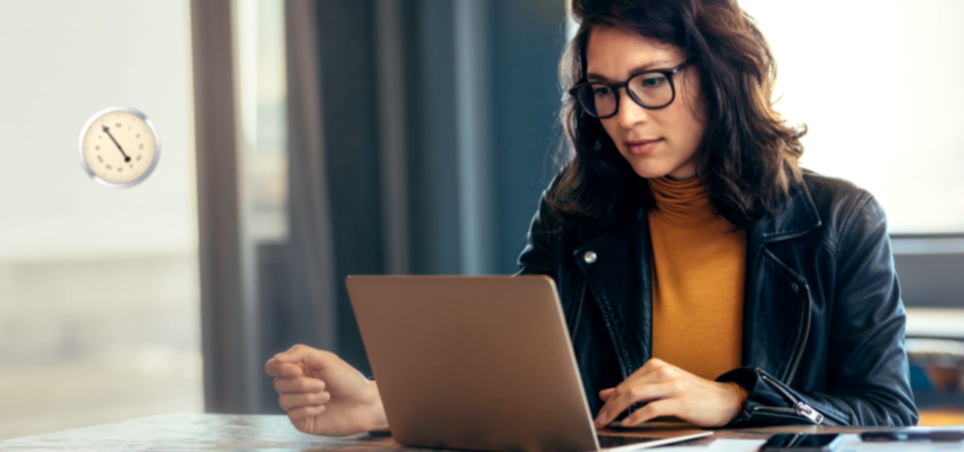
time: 4:54
